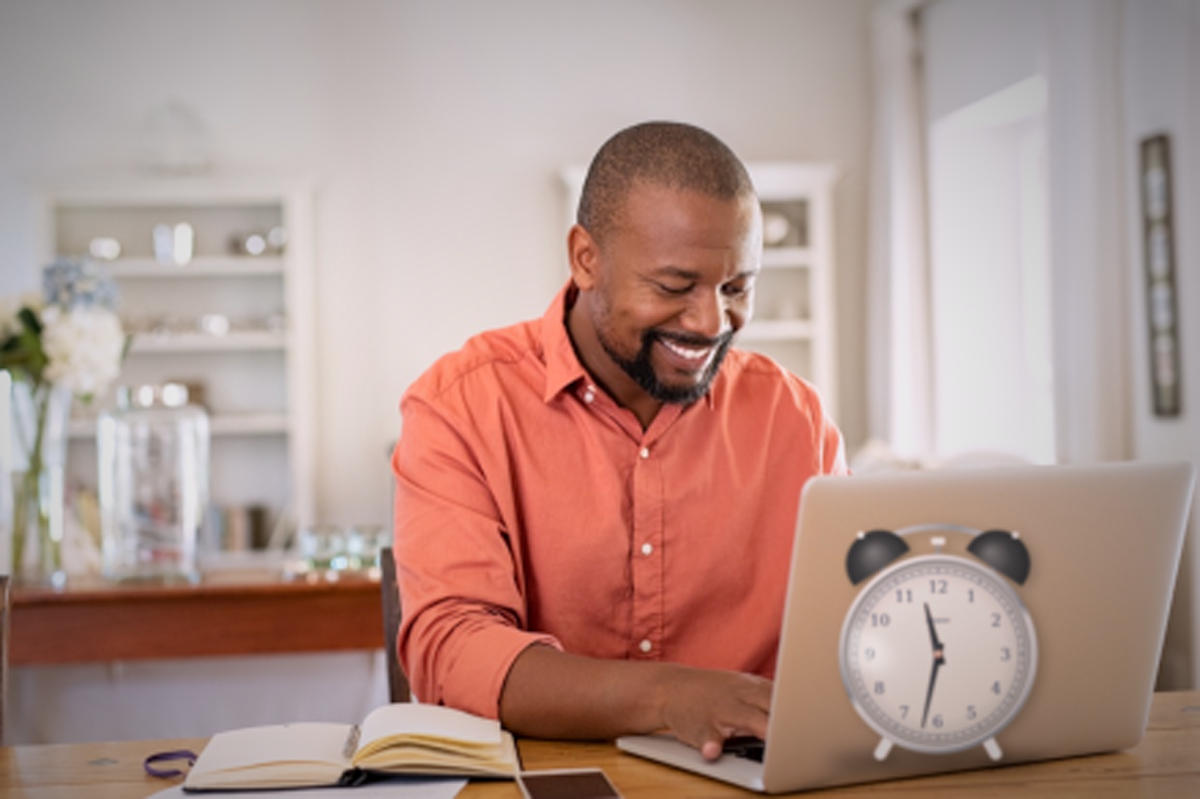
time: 11:32
